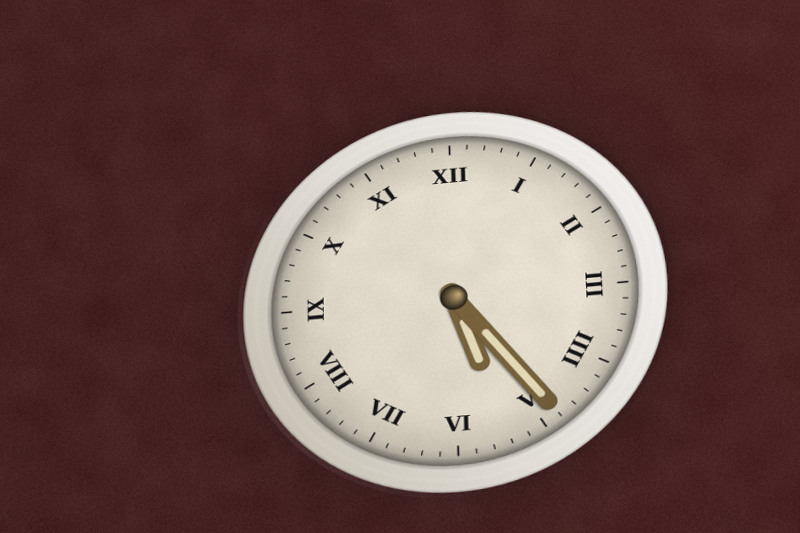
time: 5:24
